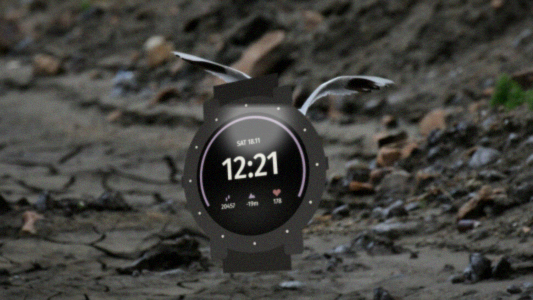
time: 12:21
